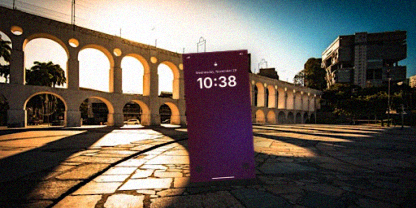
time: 10:38
